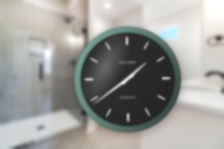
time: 1:39
